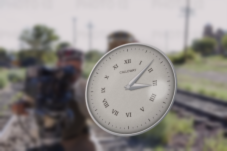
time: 3:08
